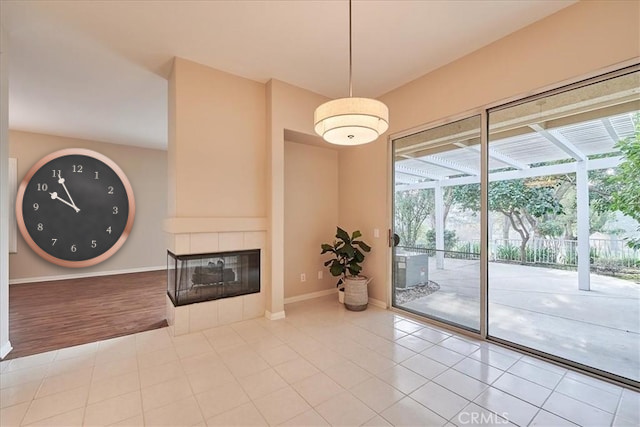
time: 9:55
